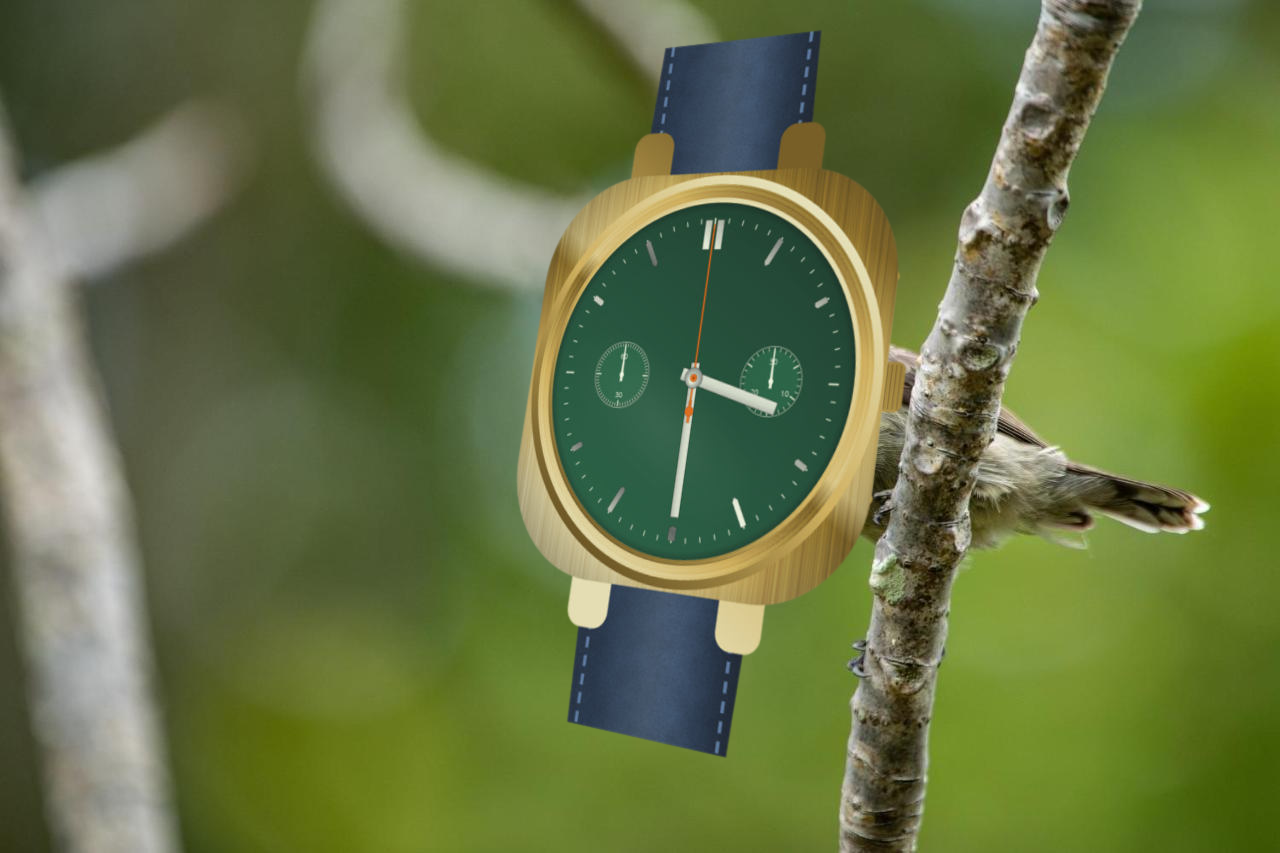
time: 3:30
